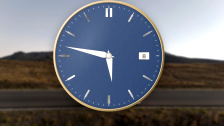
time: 5:47
